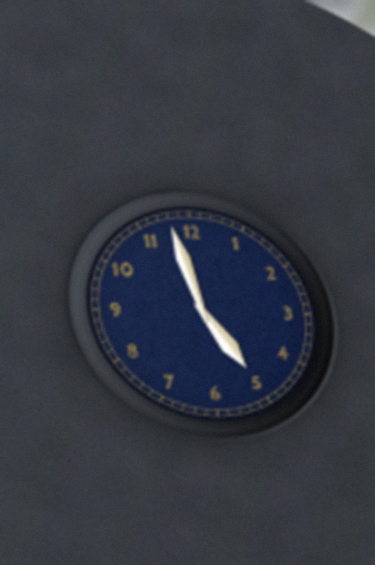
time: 4:58
